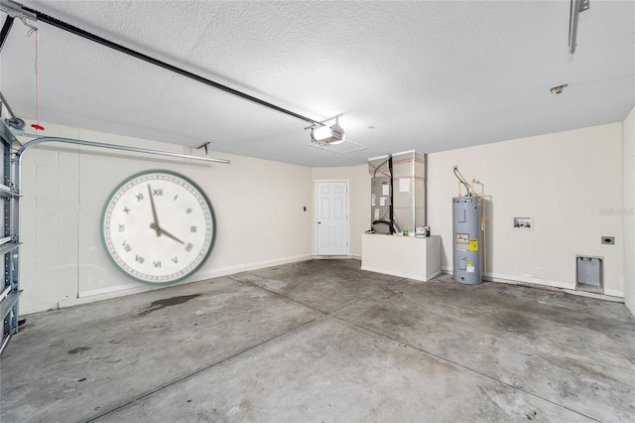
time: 3:58
